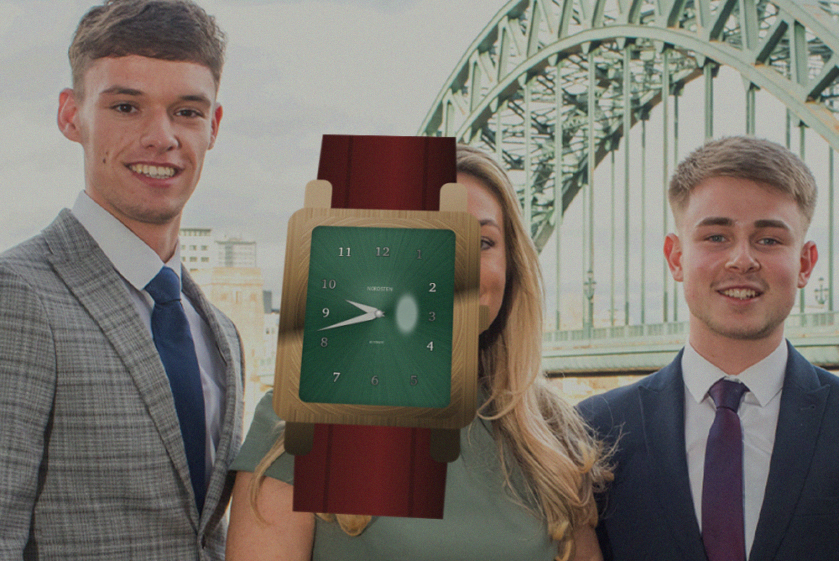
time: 9:42
